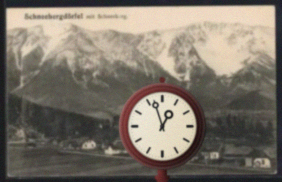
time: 12:57
